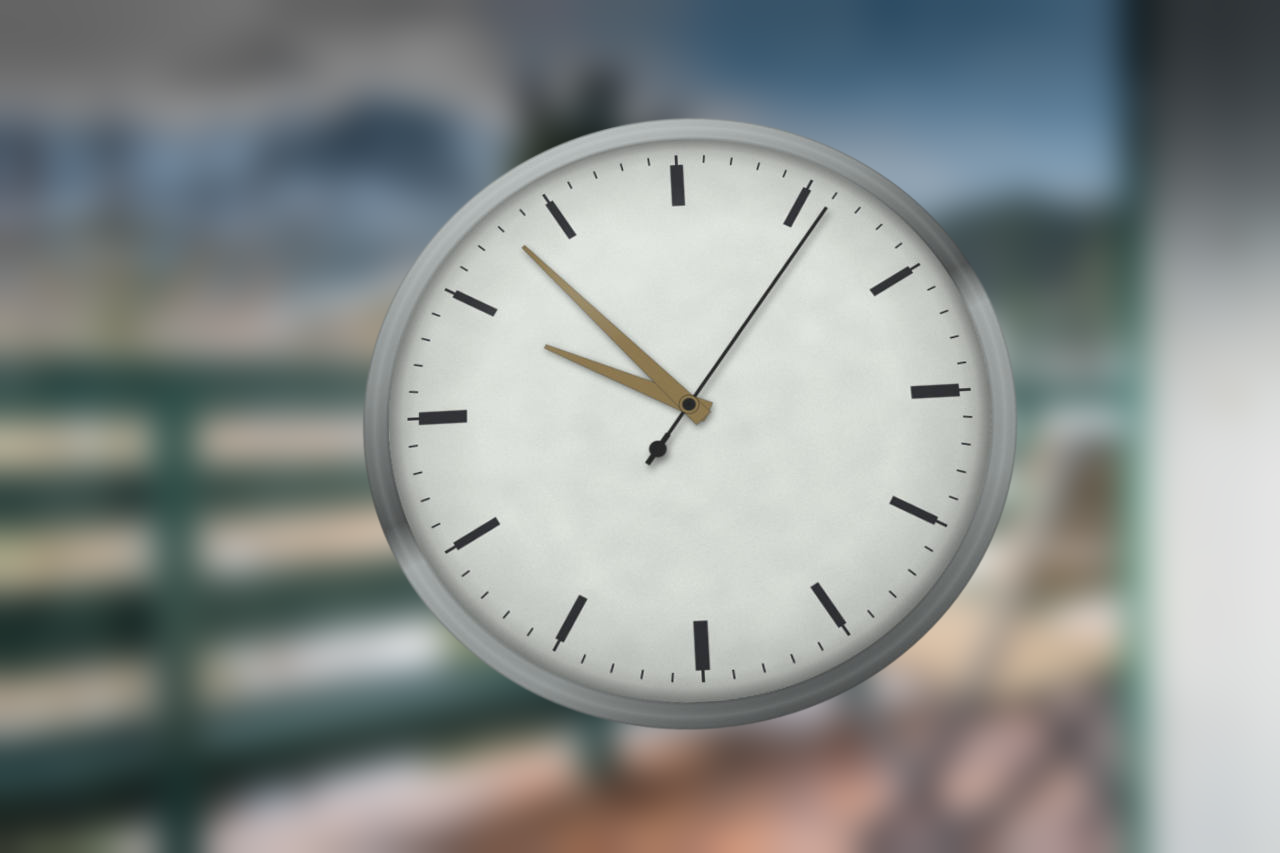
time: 9:53:06
